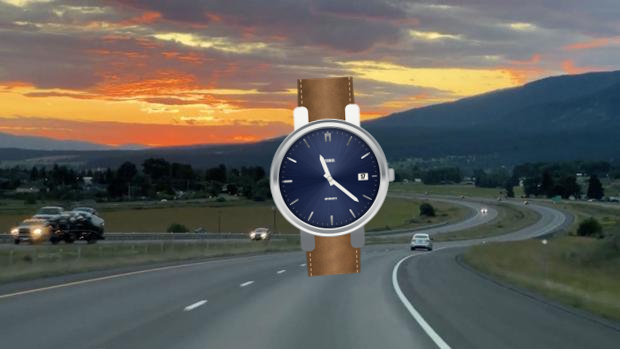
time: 11:22
